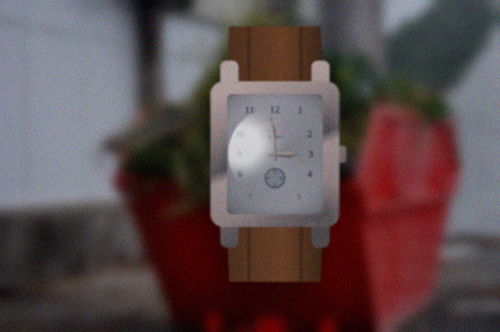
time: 2:59
